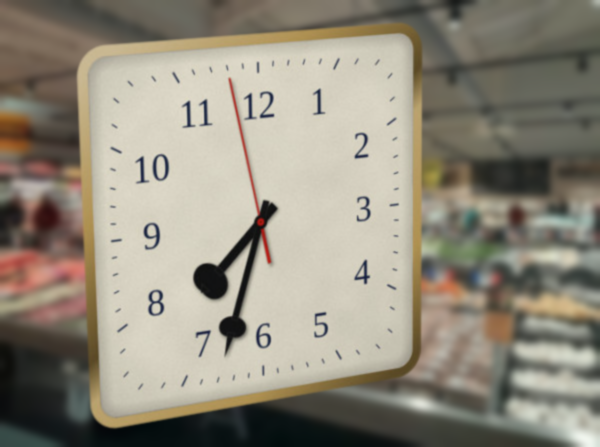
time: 7:32:58
